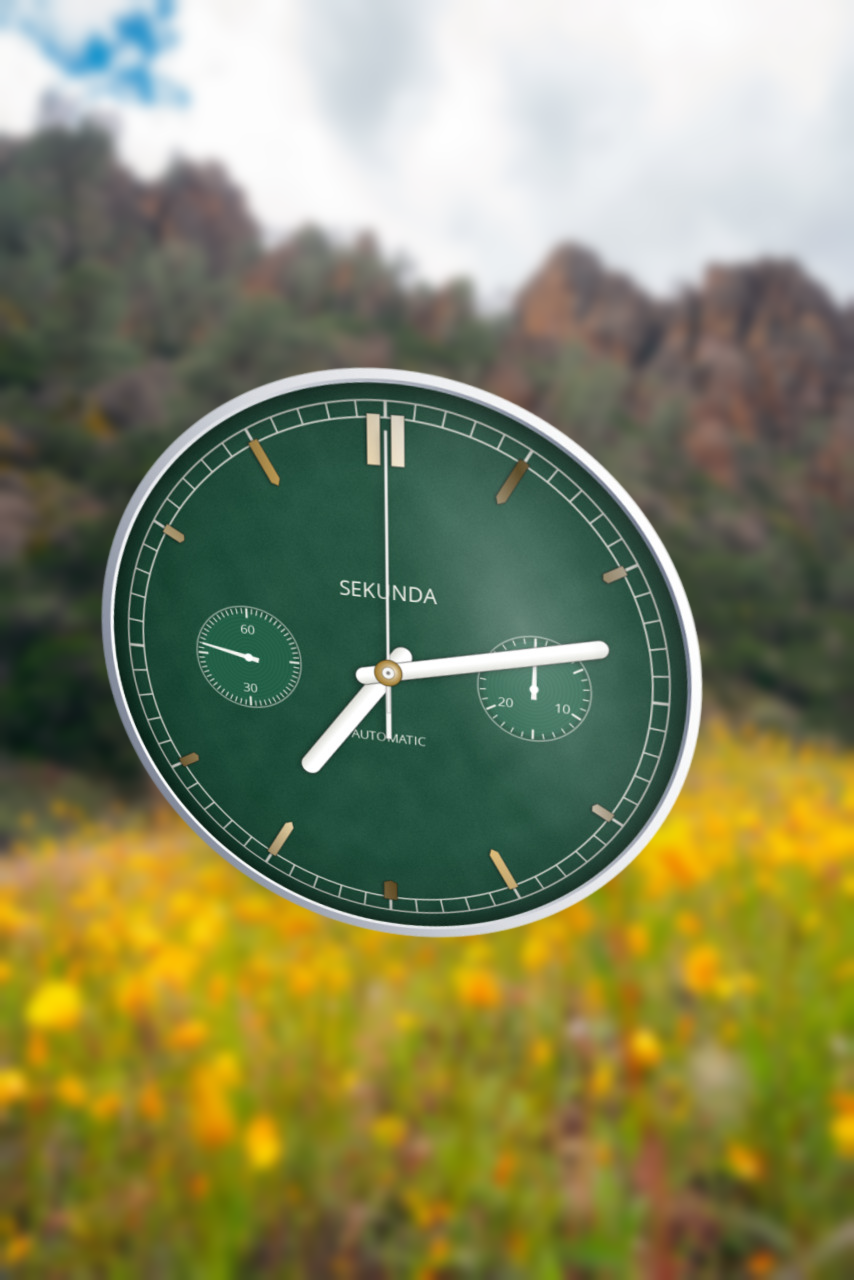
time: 7:12:47
